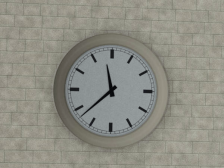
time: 11:38
